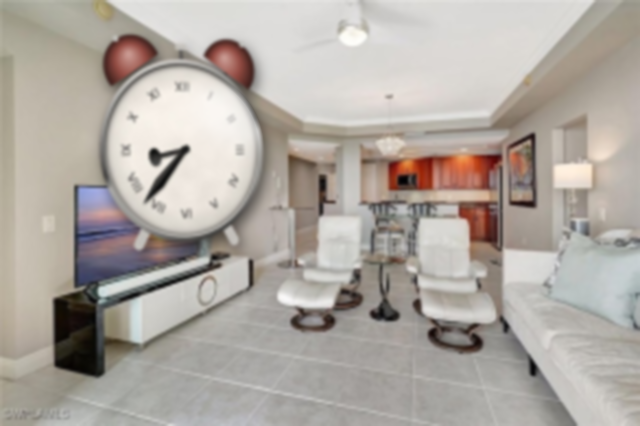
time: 8:37
